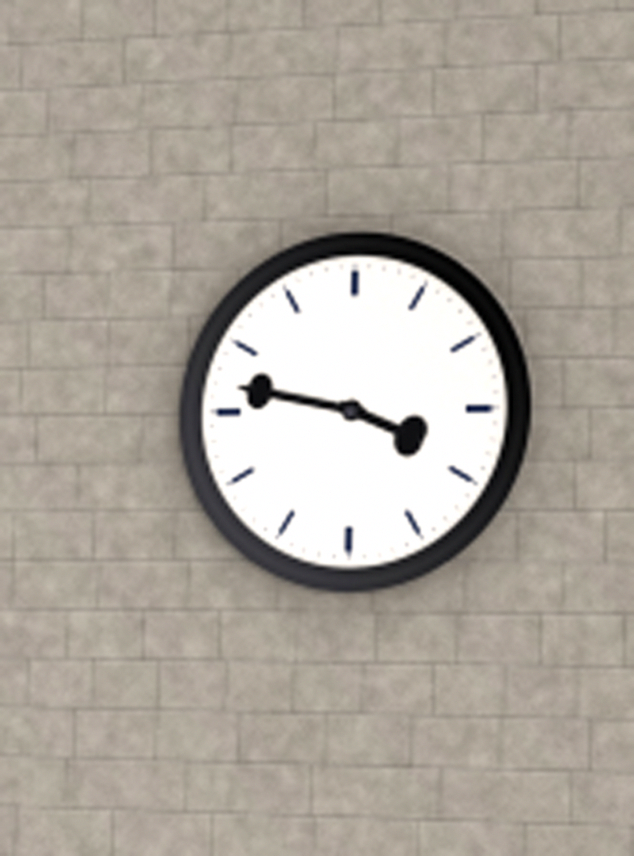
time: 3:47
